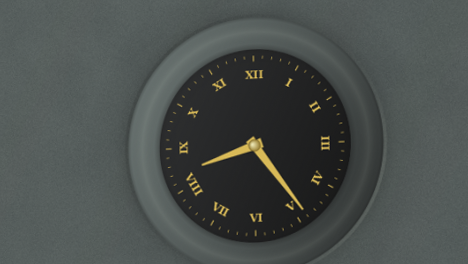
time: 8:24
